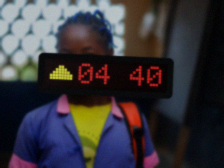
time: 4:40
